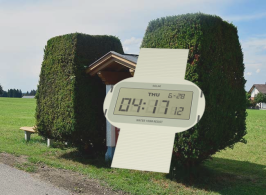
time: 4:17:12
